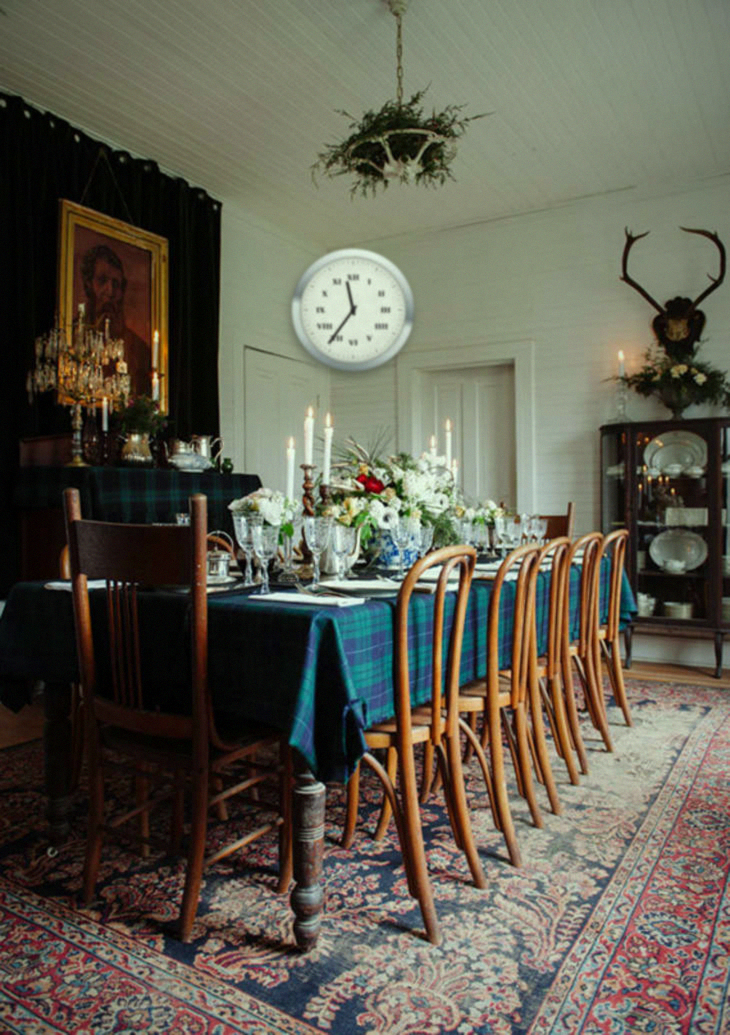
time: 11:36
